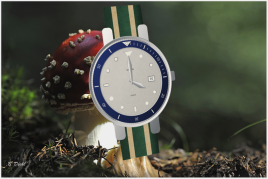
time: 4:00
